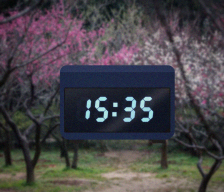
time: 15:35
